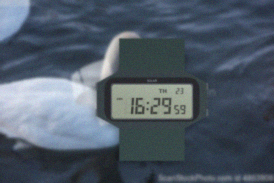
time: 16:29:59
